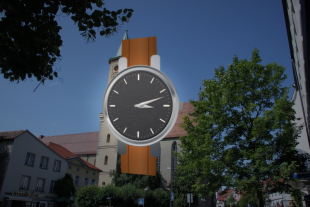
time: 3:12
